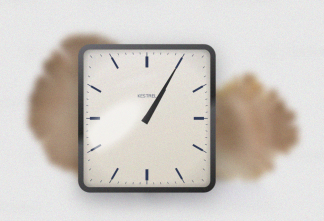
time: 1:05
